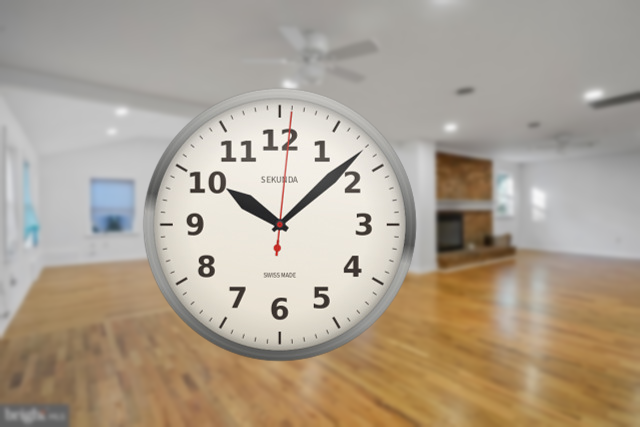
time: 10:08:01
